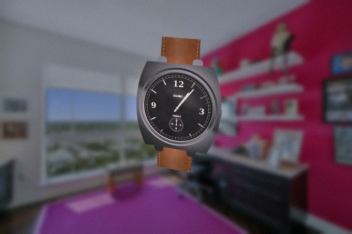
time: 1:06
